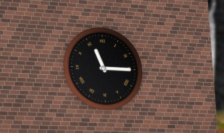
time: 11:15
